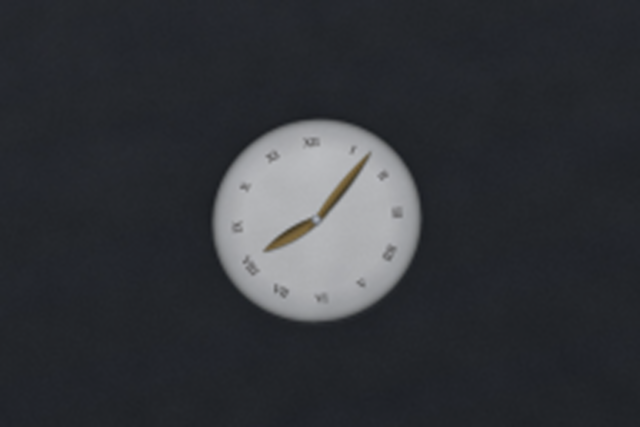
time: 8:07
